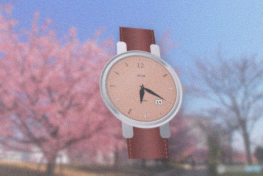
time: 6:20
